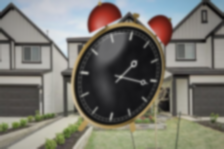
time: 1:16
